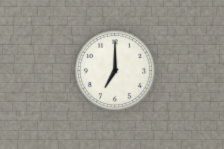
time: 7:00
